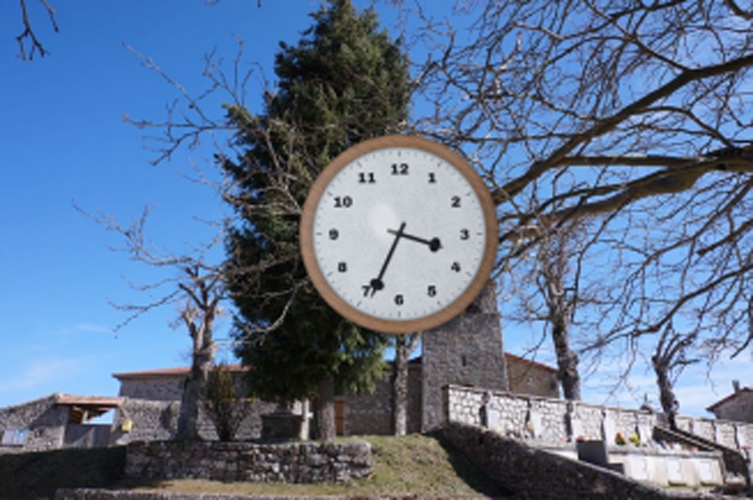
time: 3:34
